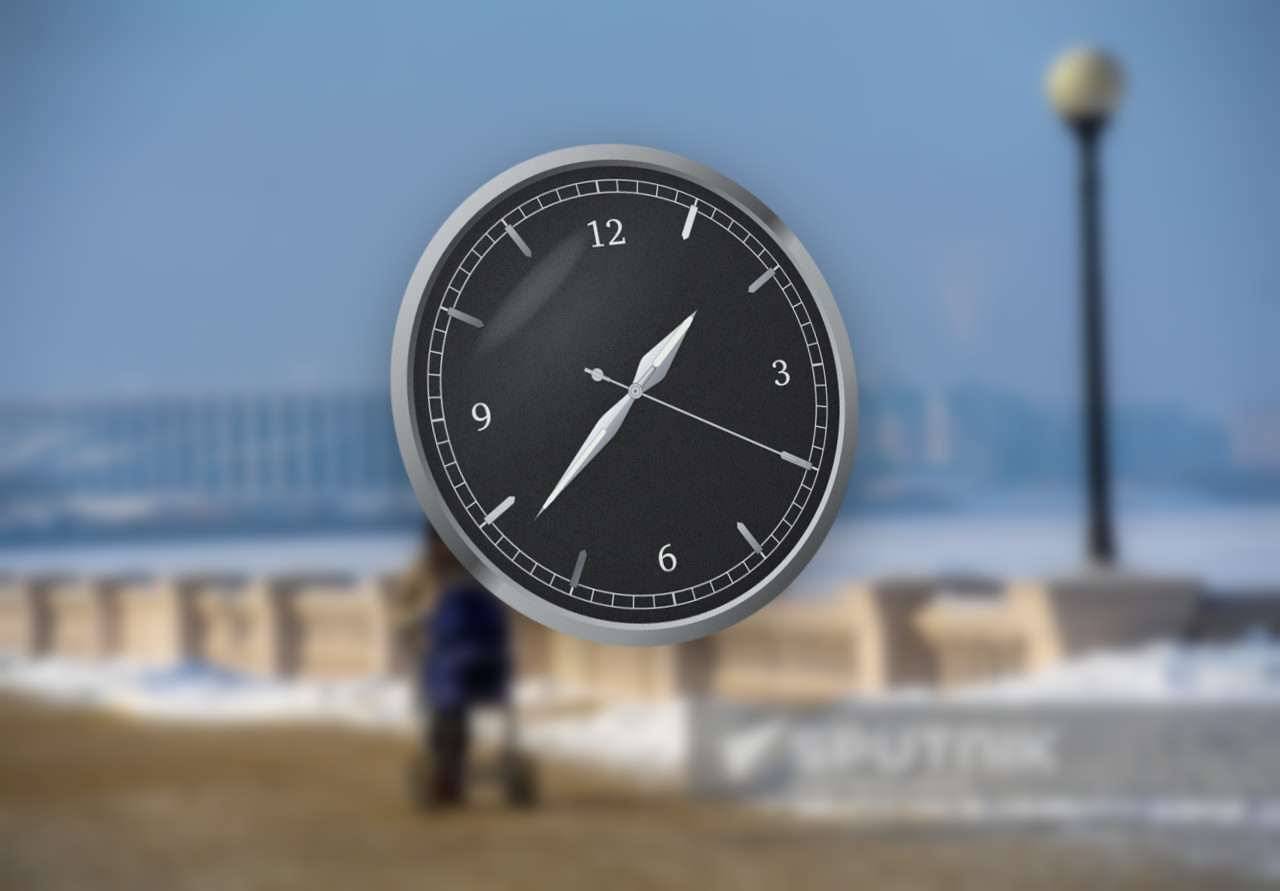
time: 1:38:20
